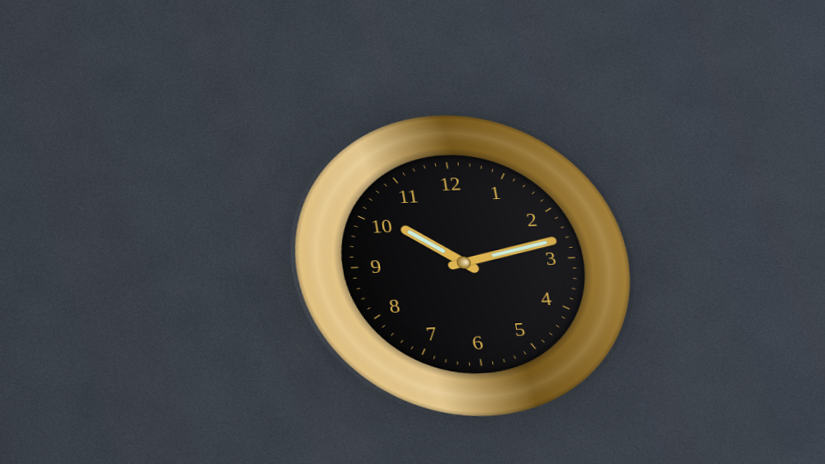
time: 10:13
